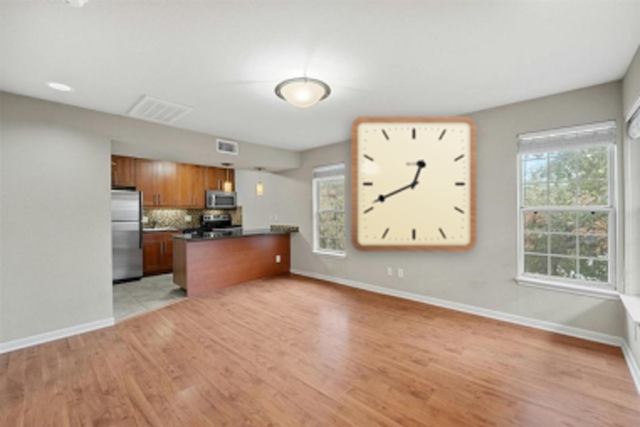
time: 12:41
